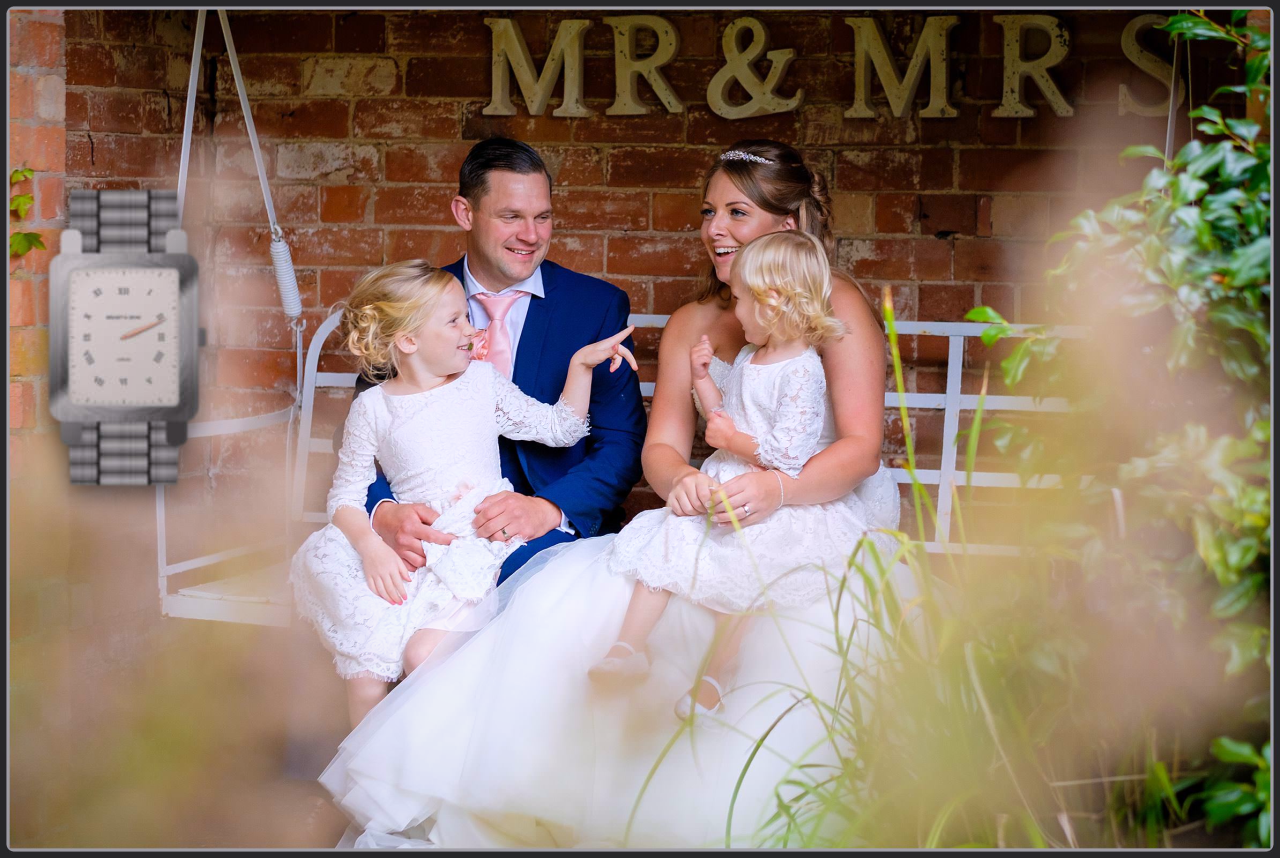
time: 2:11
